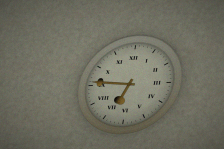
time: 6:46
